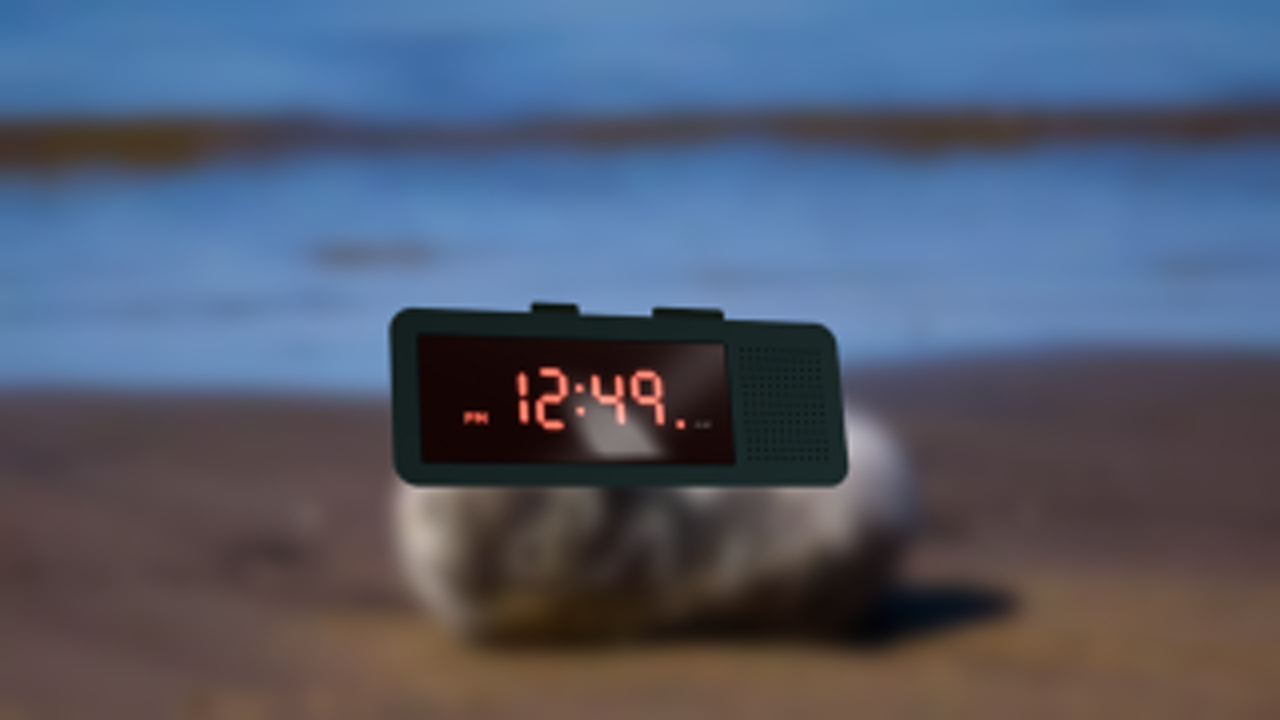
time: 12:49
